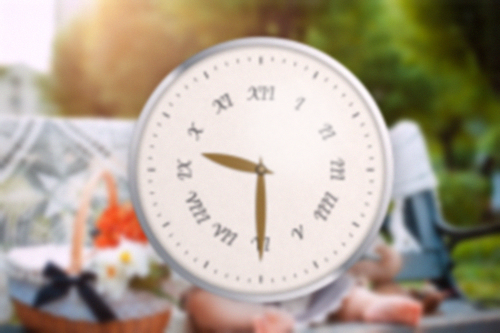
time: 9:30
